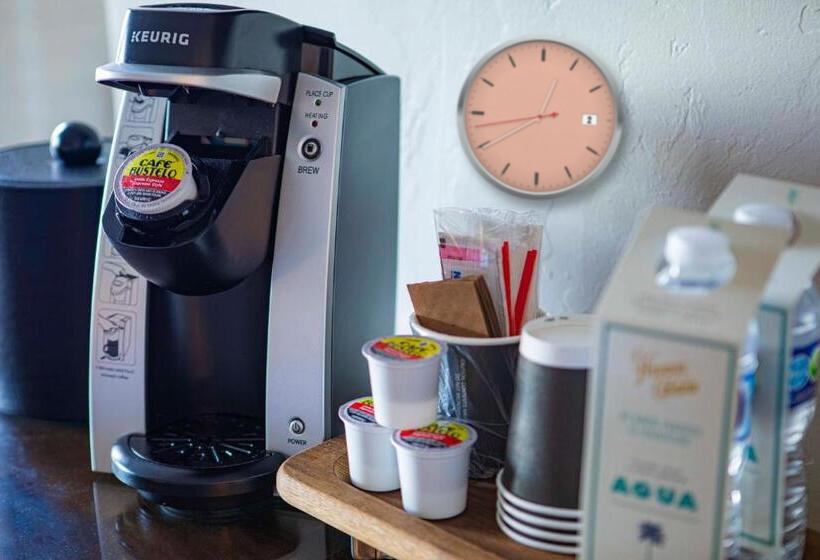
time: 12:39:43
